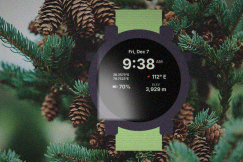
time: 9:38
